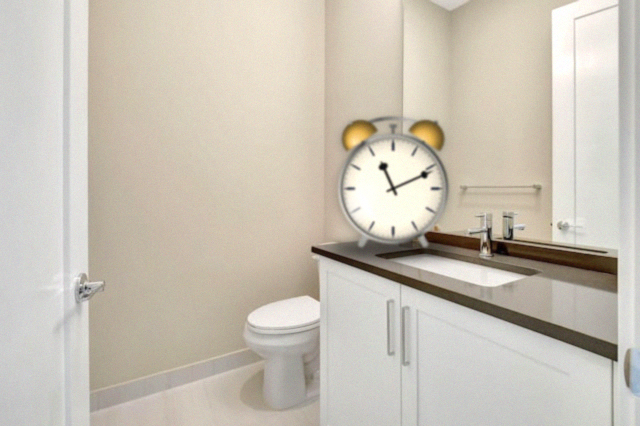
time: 11:11
